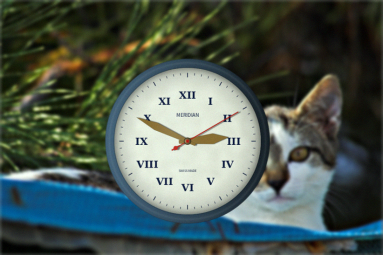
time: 2:49:10
